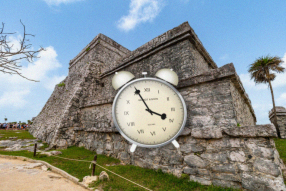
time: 3:56
